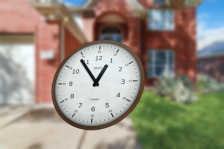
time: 12:54
